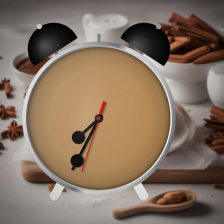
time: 7:34:33
